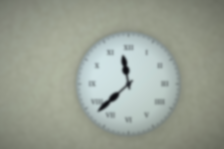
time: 11:38
